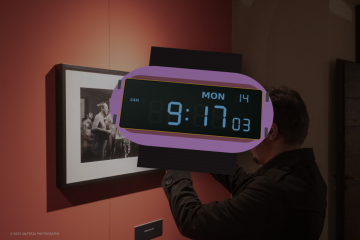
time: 9:17:03
